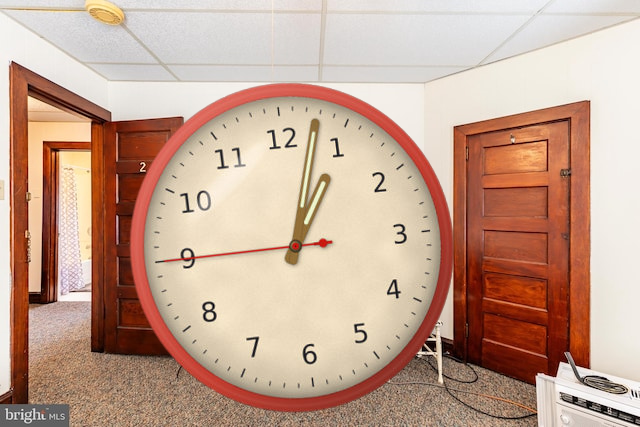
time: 1:02:45
